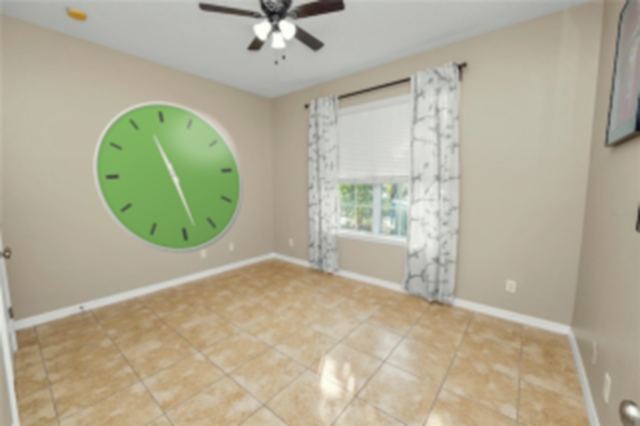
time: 11:28
